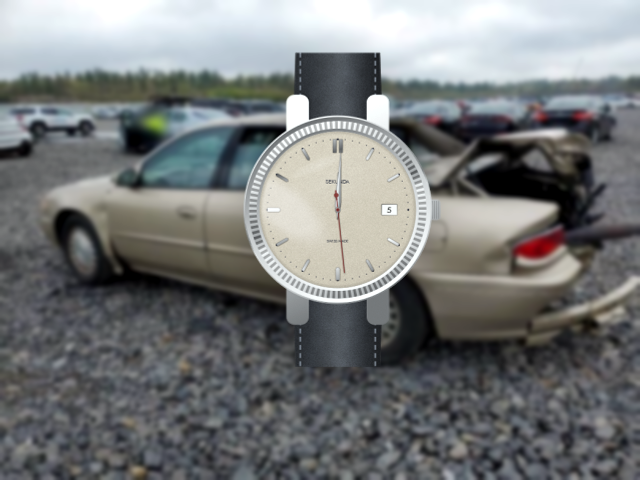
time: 12:00:29
